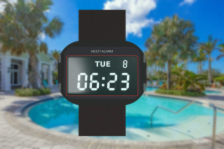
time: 6:23
